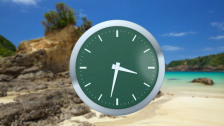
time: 3:32
